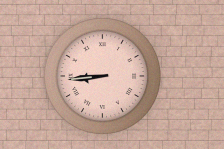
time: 8:44
